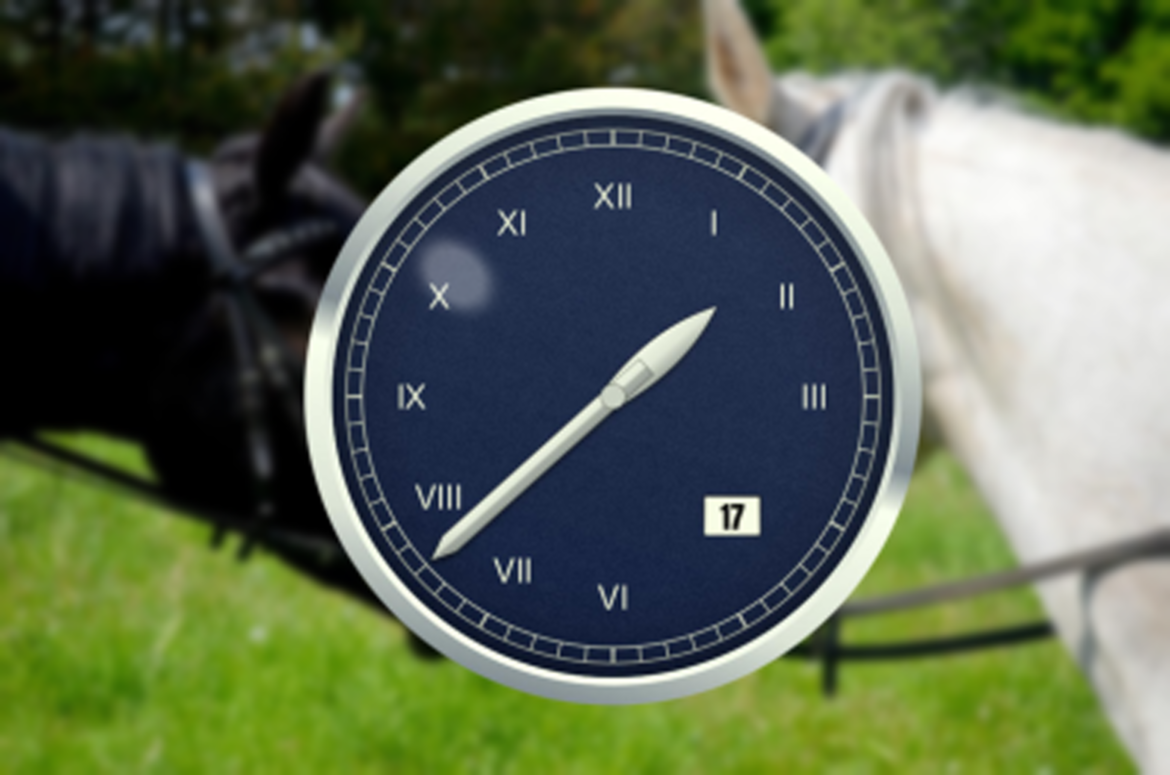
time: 1:38
